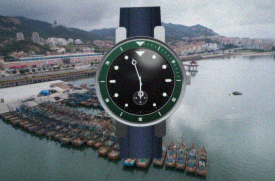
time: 5:57
